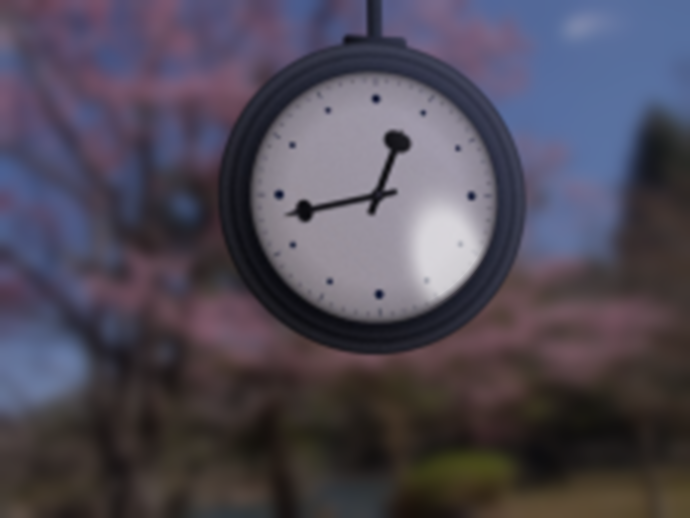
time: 12:43
